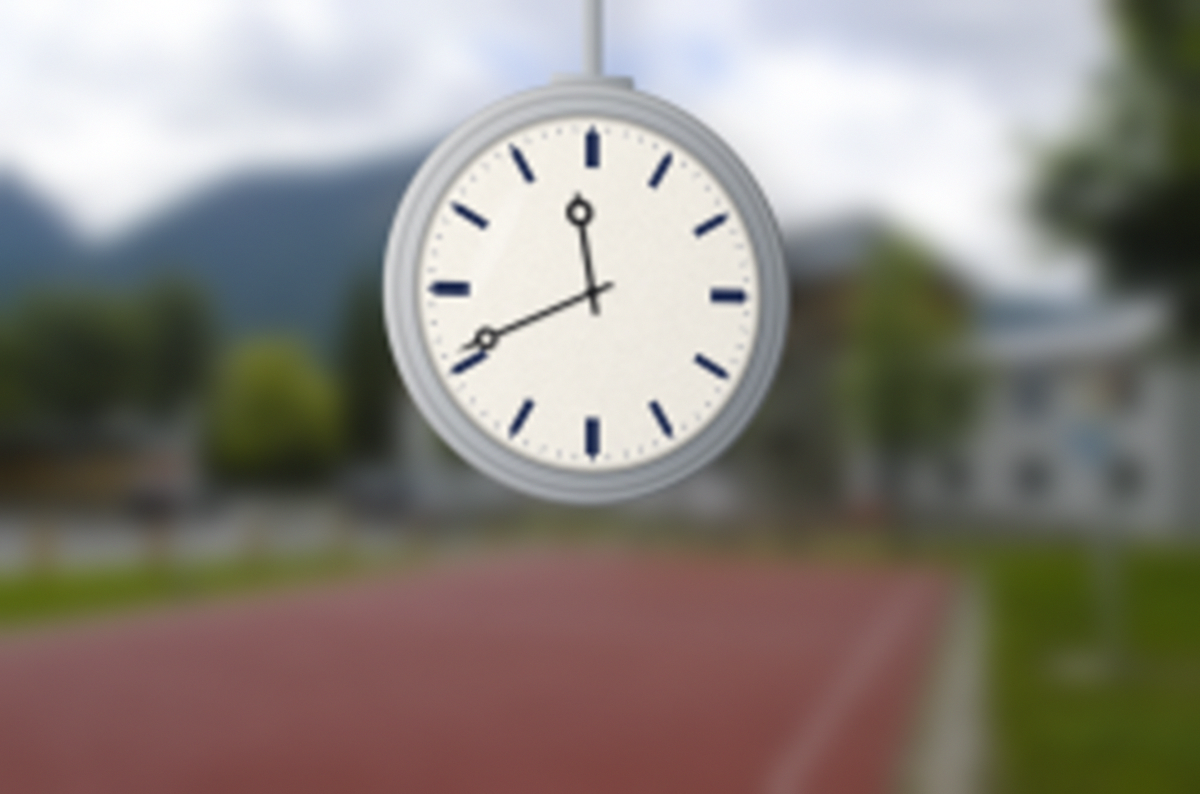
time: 11:41
